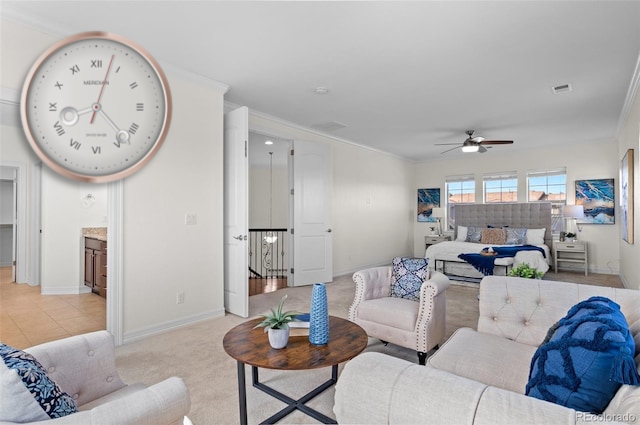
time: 8:23:03
